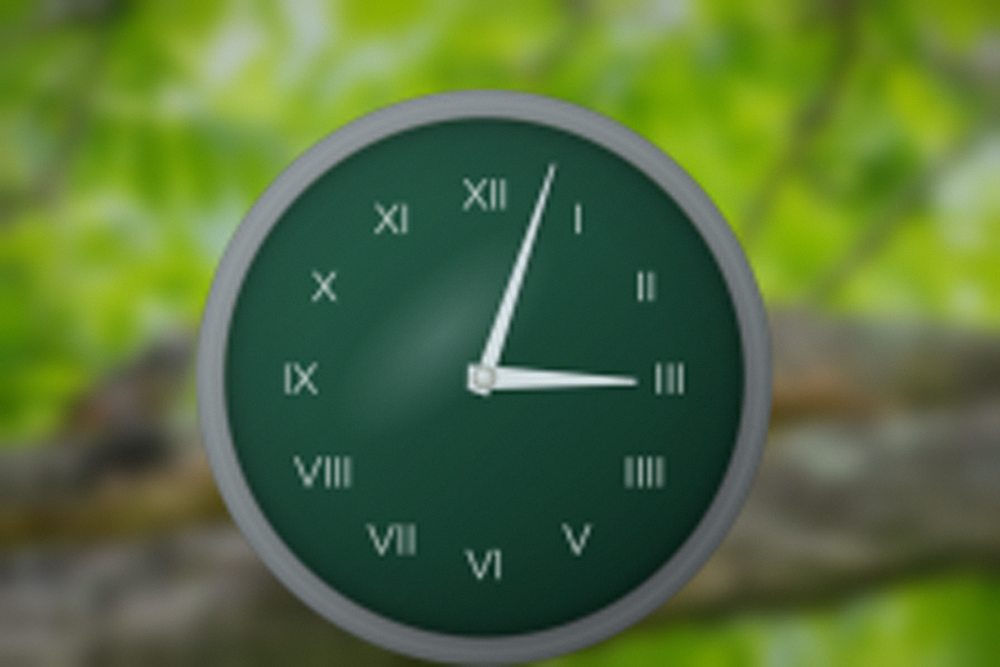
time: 3:03
